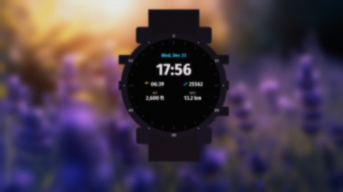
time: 17:56
